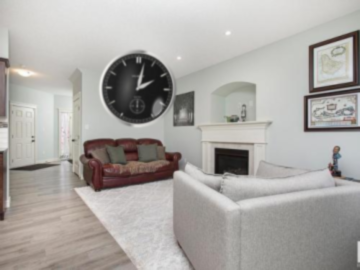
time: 2:02
